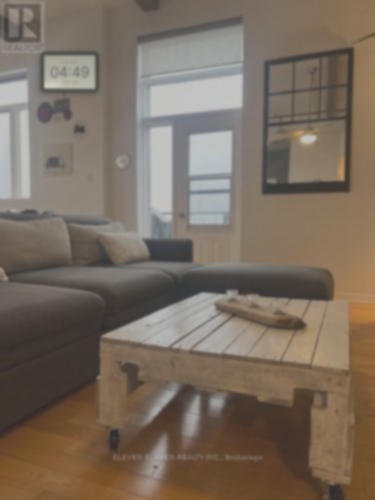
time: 4:49
